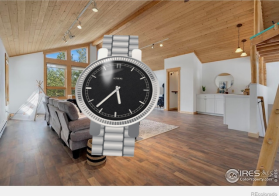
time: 5:37
